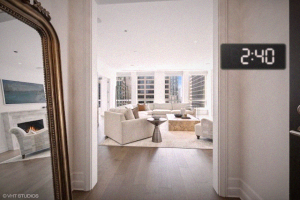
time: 2:40
